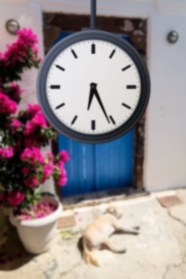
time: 6:26
